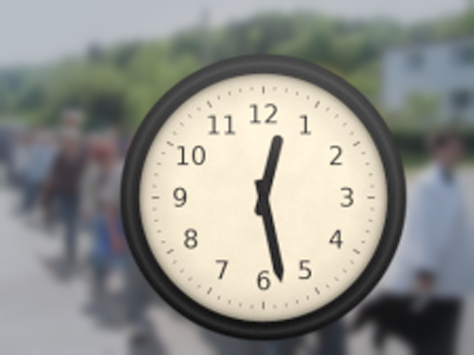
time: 12:28
